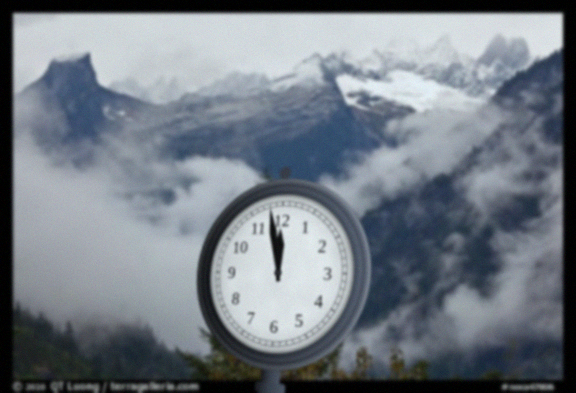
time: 11:58
